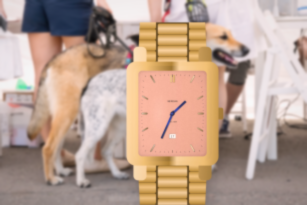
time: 1:34
